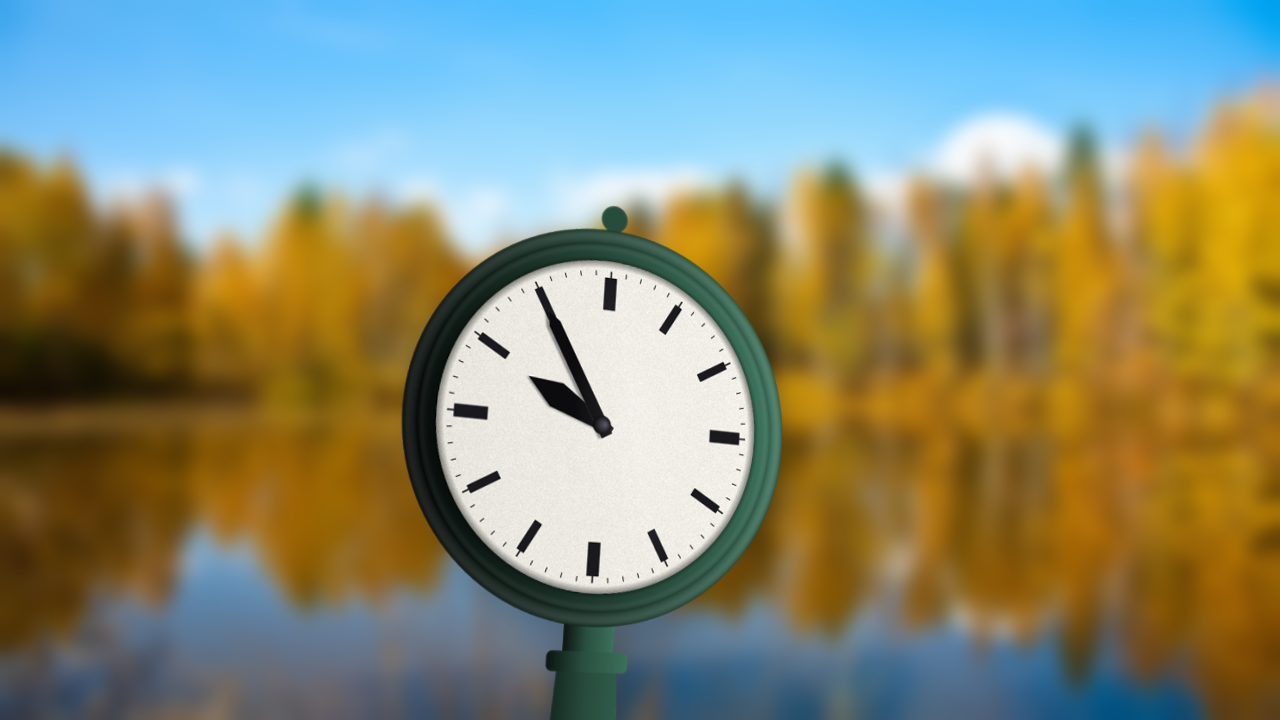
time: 9:55
